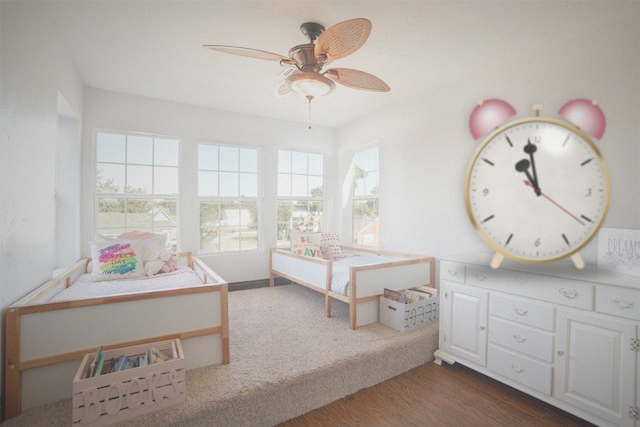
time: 10:58:21
